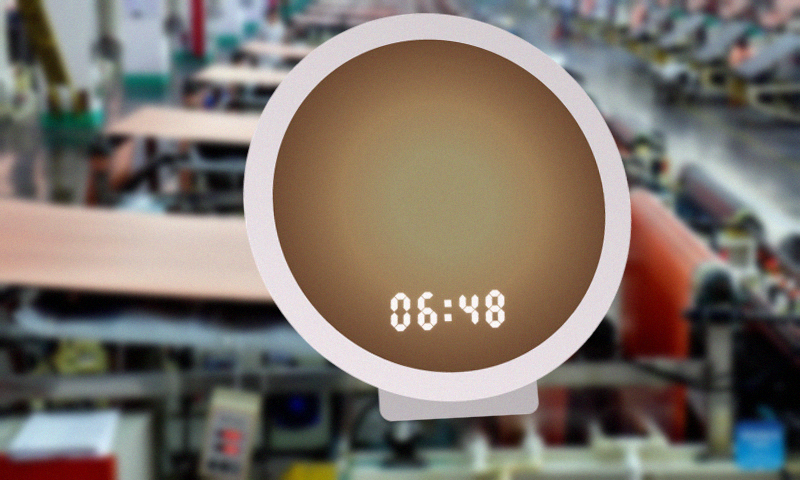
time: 6:48
